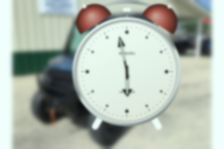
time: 5:58
